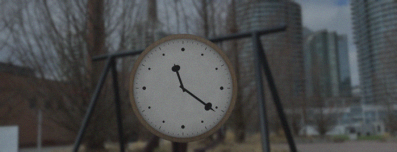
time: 11:21
